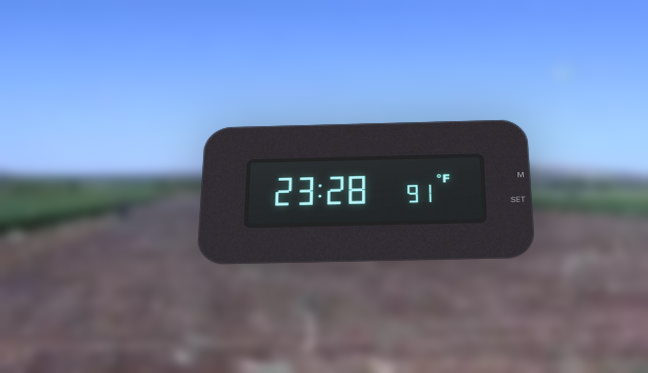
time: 23:28
